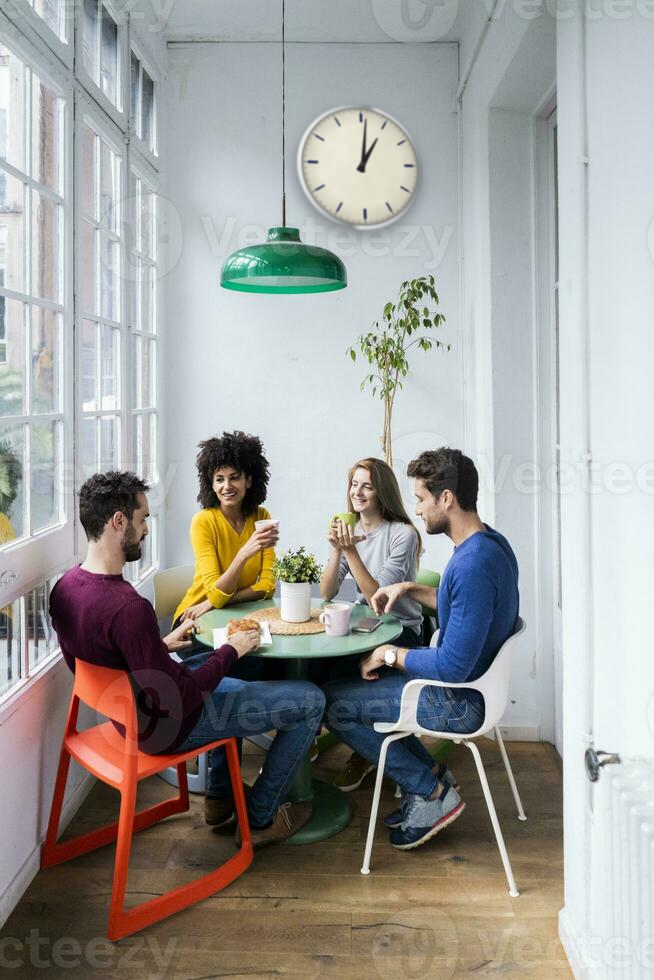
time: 1:01
